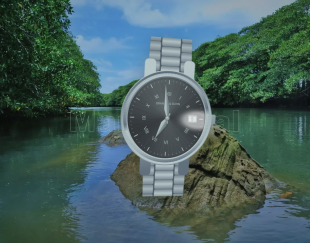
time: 6:59
